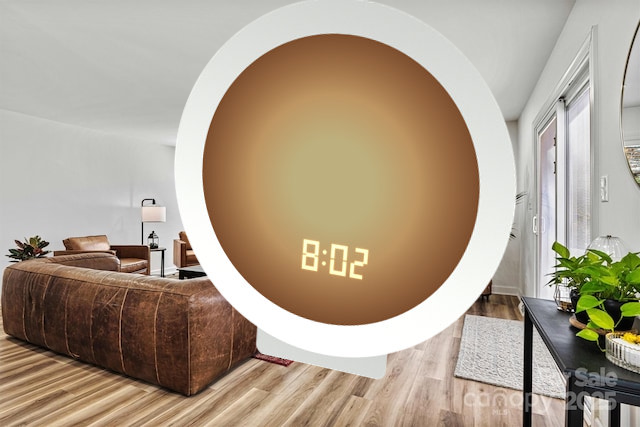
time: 8:02
